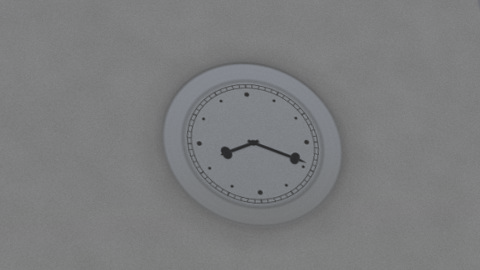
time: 8:19
